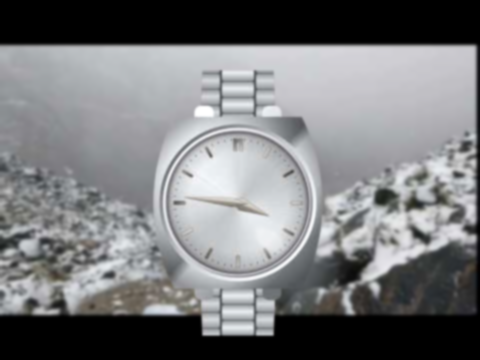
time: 3:46
